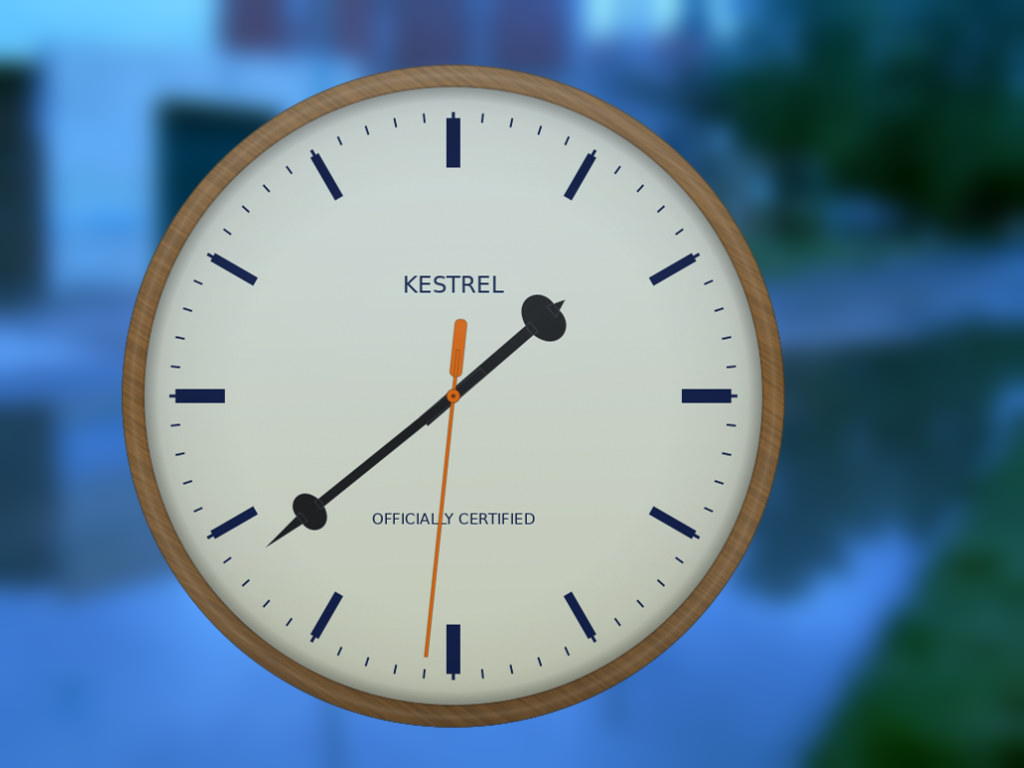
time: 1:38:31
